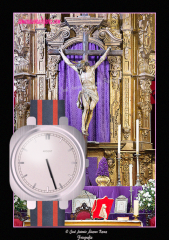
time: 5:27
